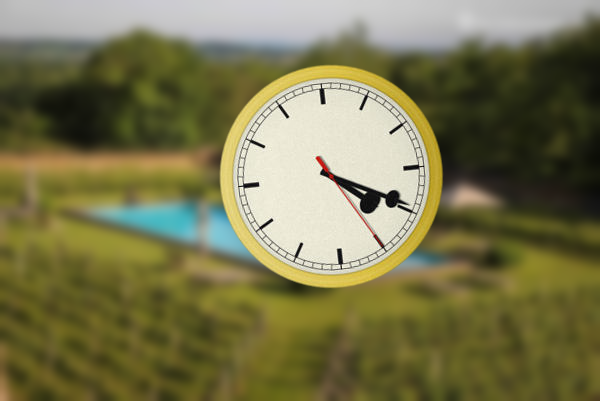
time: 4:19:25
